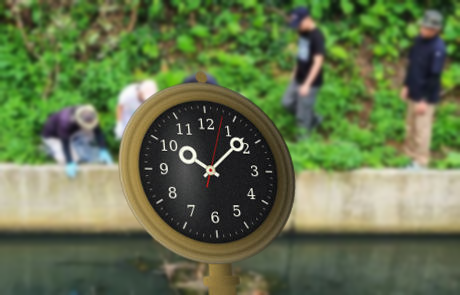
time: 10:08:03
